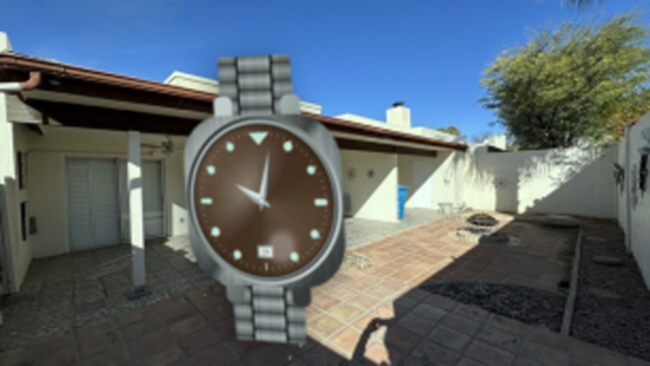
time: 10:02
